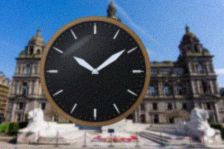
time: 10:09
